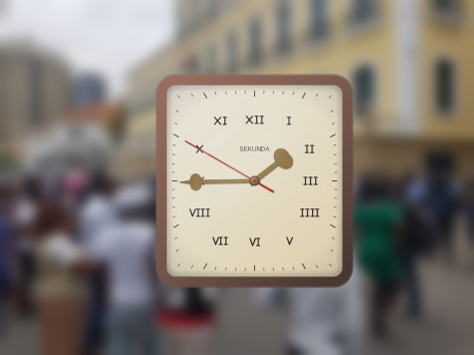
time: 1:44:50
